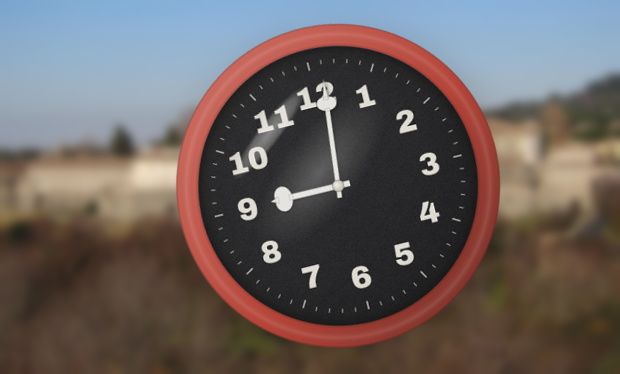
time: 9:01
